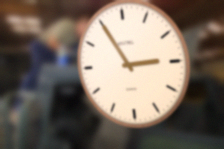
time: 2:55
